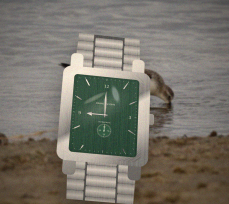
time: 9:00
